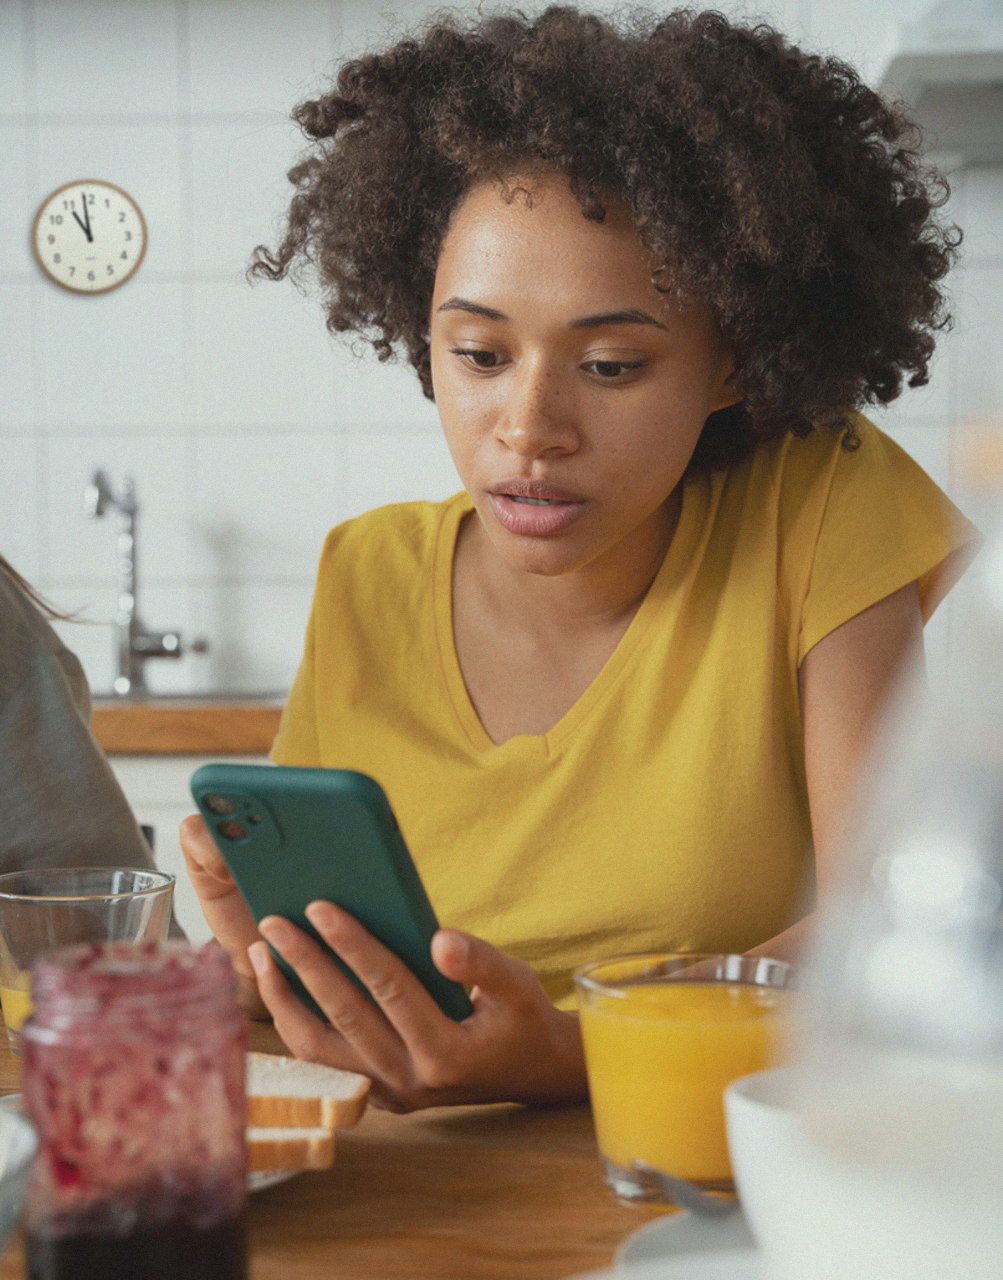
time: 10:59
